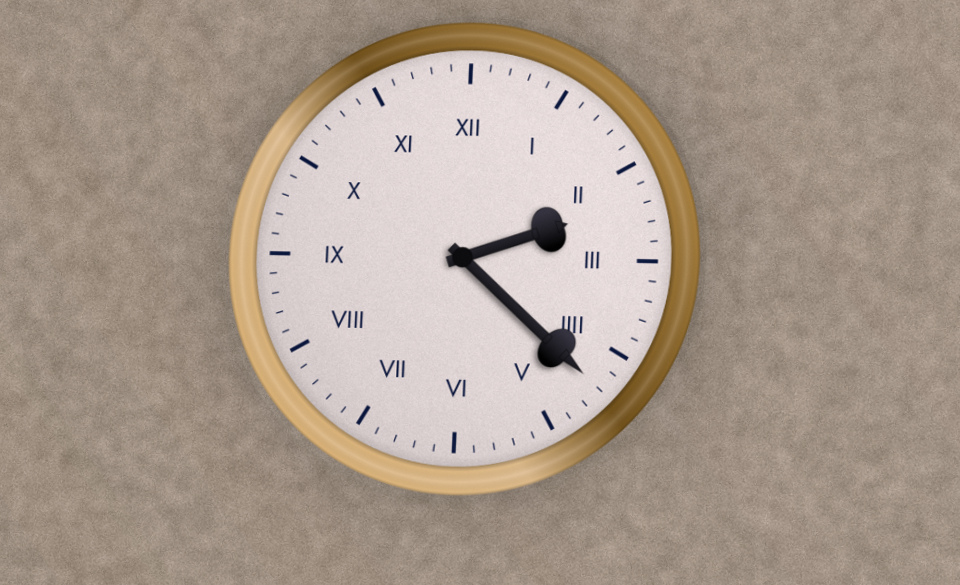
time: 2:22
